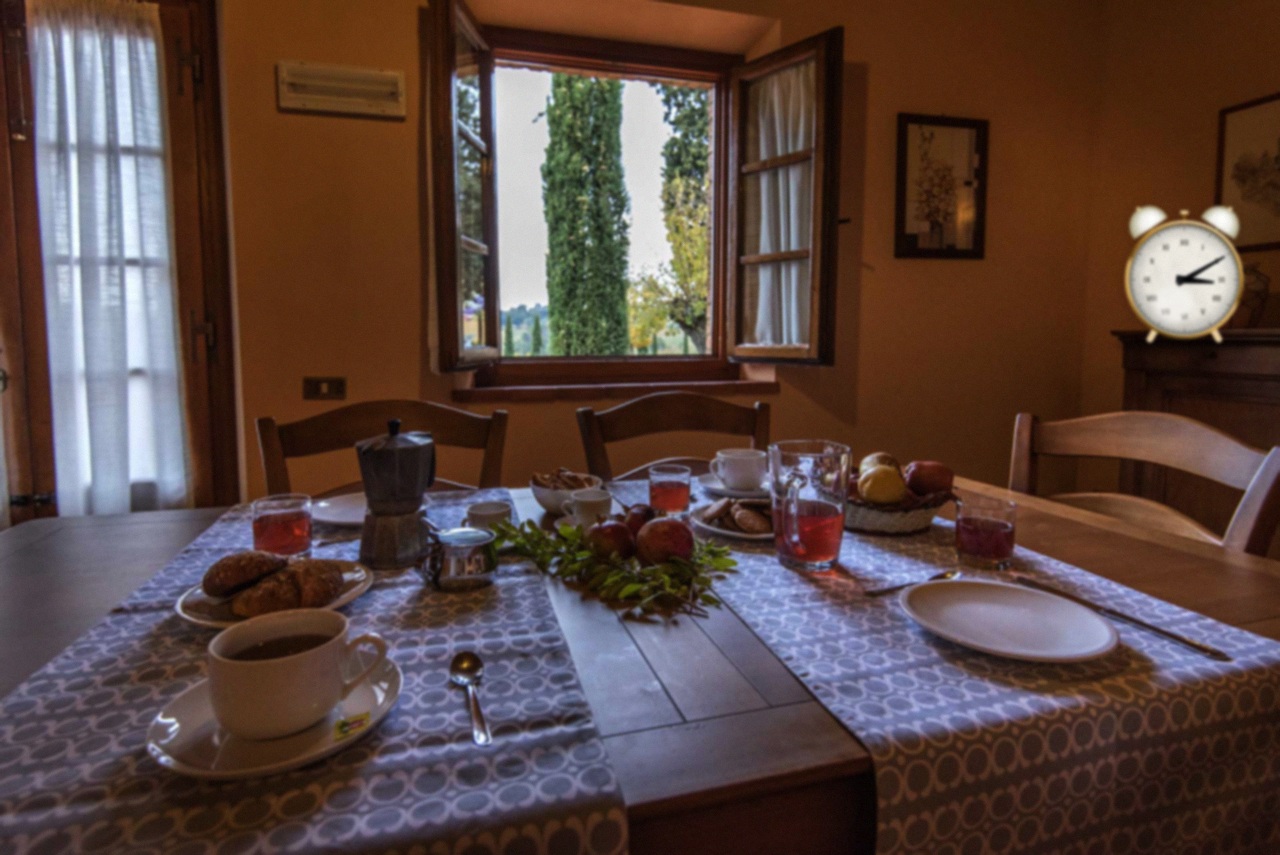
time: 3:10
